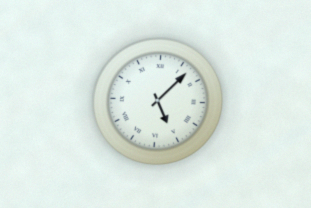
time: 5:07
